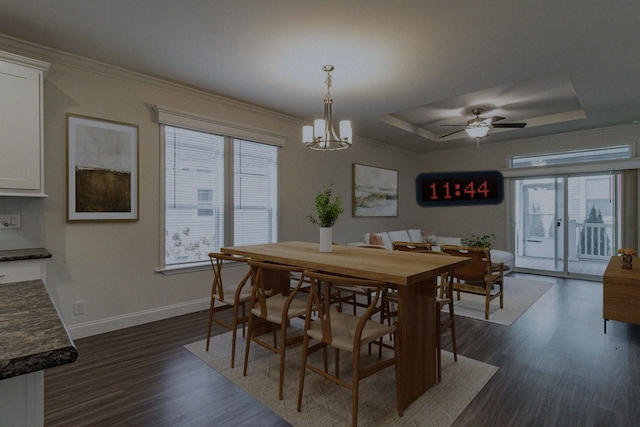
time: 11:44
